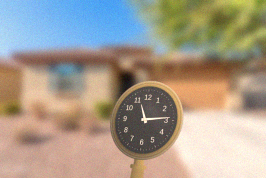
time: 11:14
